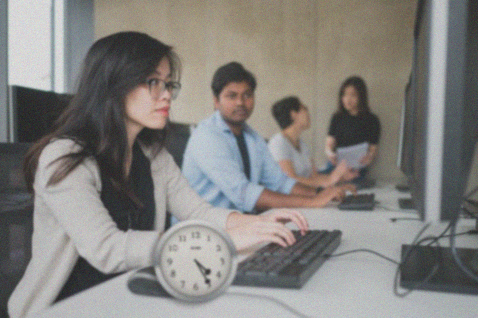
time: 4:25
